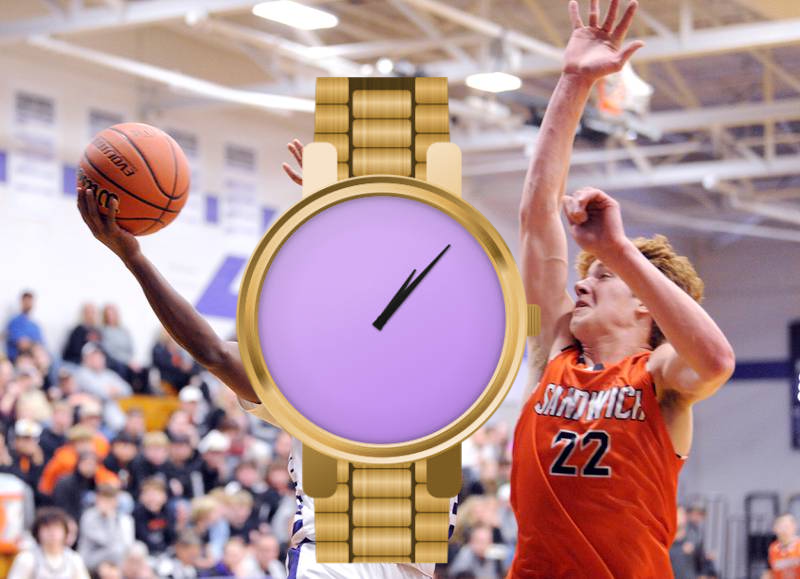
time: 1:07
